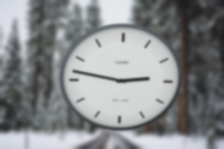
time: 2:47
